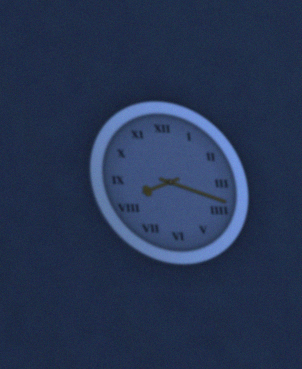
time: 8:18
